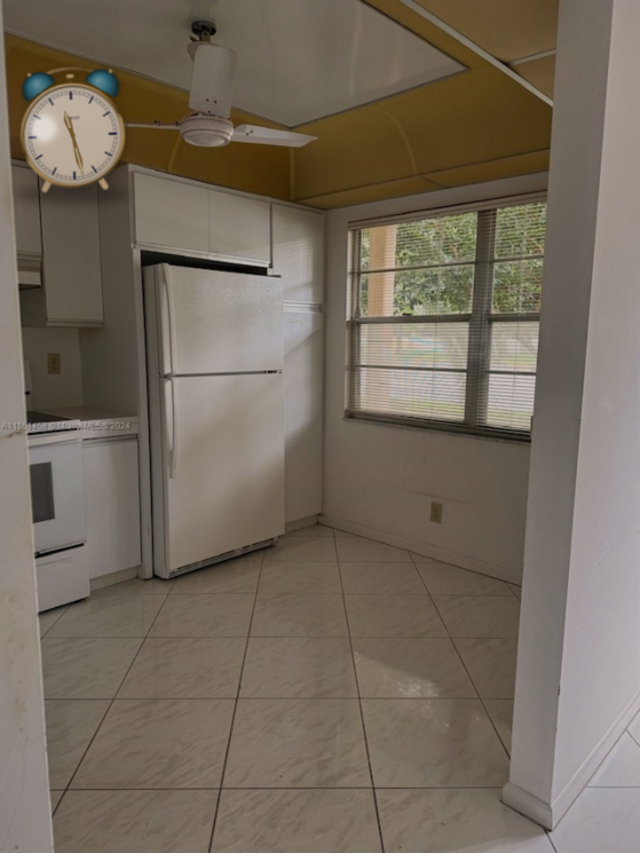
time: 11:28
